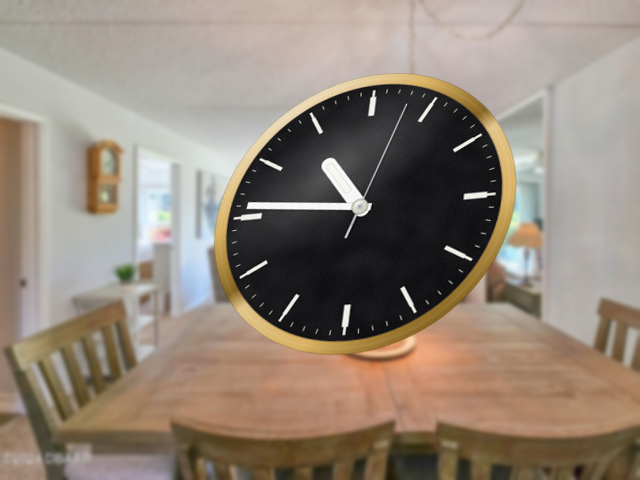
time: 10:46:03
